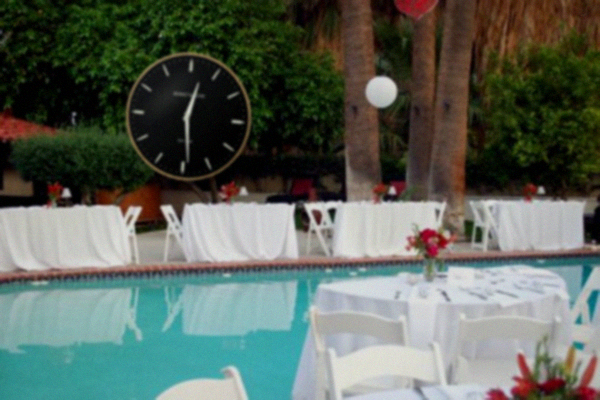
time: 12:29
